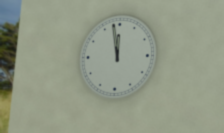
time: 11:58
